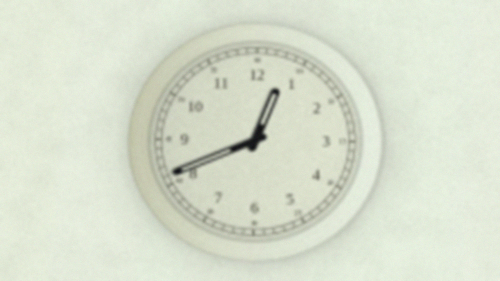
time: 12:41
